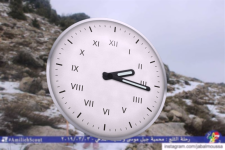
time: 2:16
